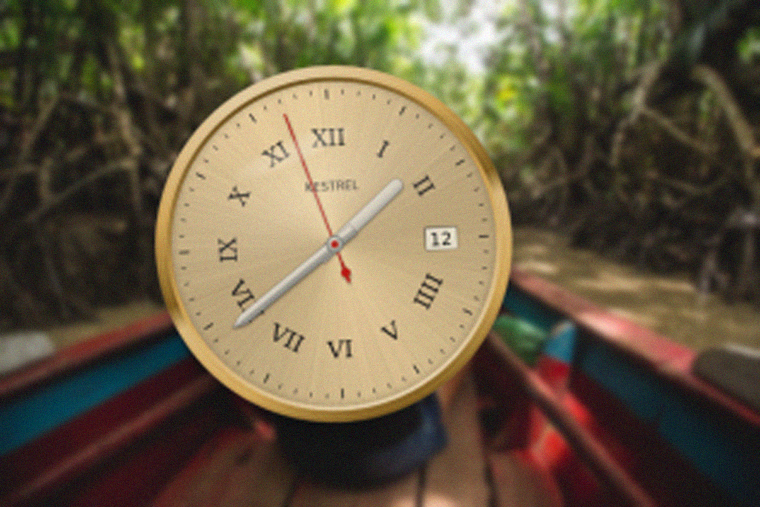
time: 1:38:57
